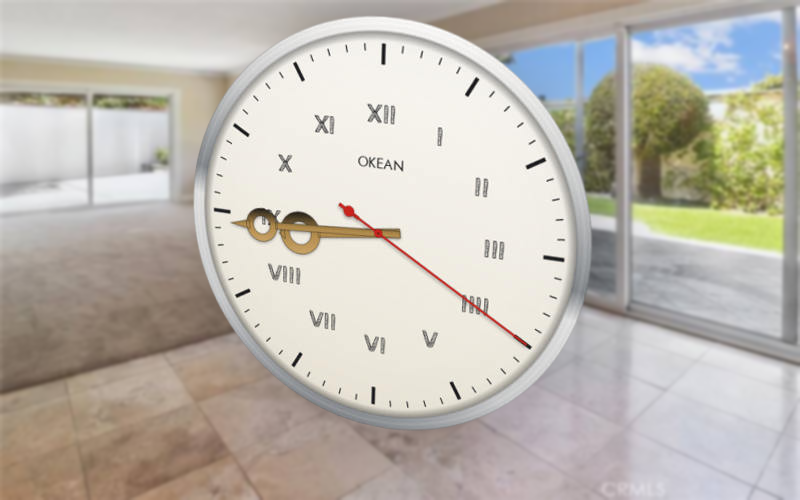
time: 8:44:20
